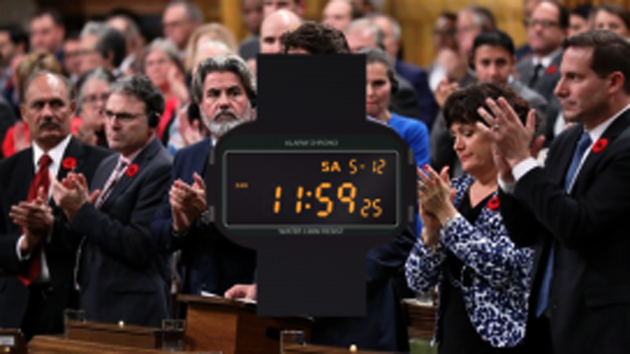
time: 11:59:25
